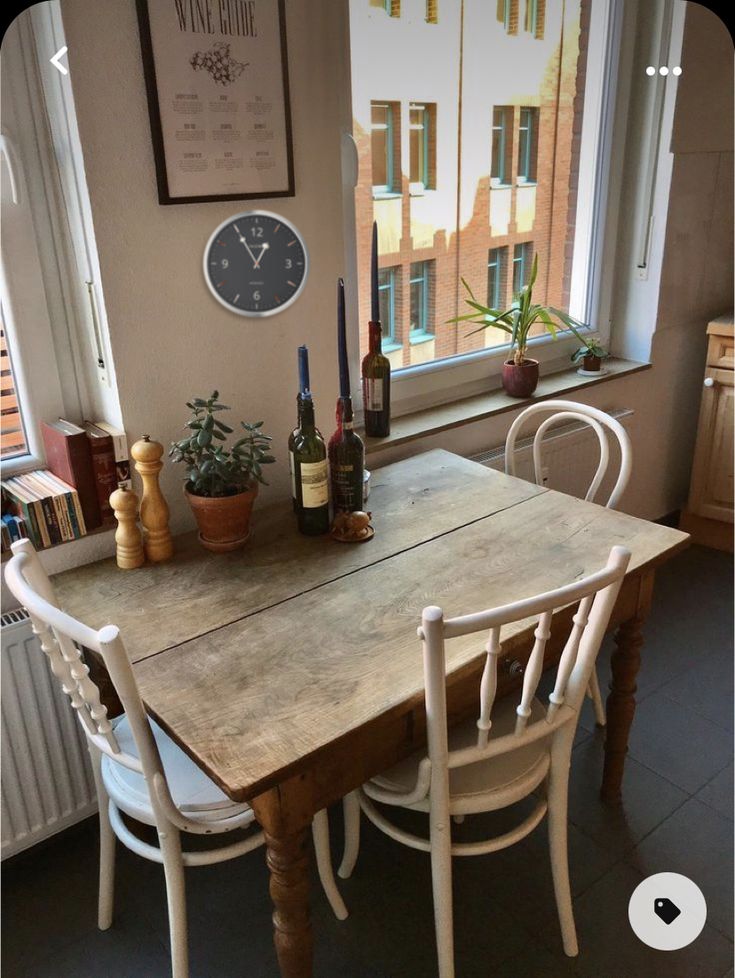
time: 12:55
